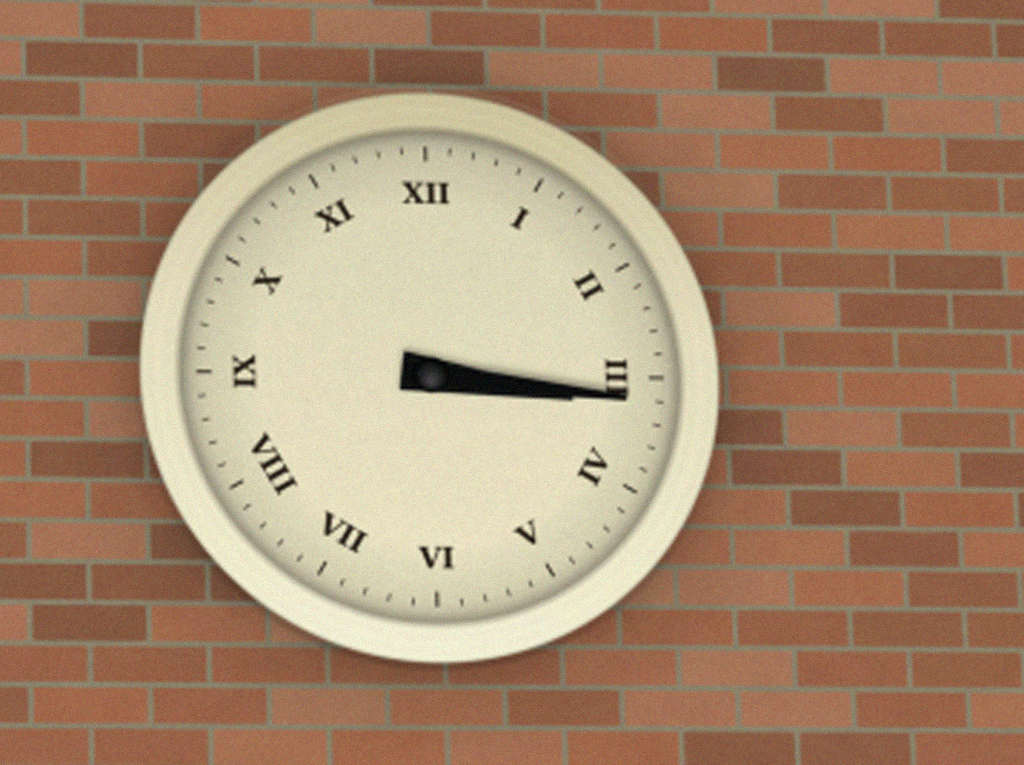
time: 3:16
